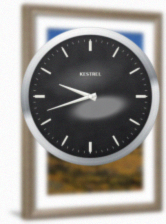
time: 9:42
